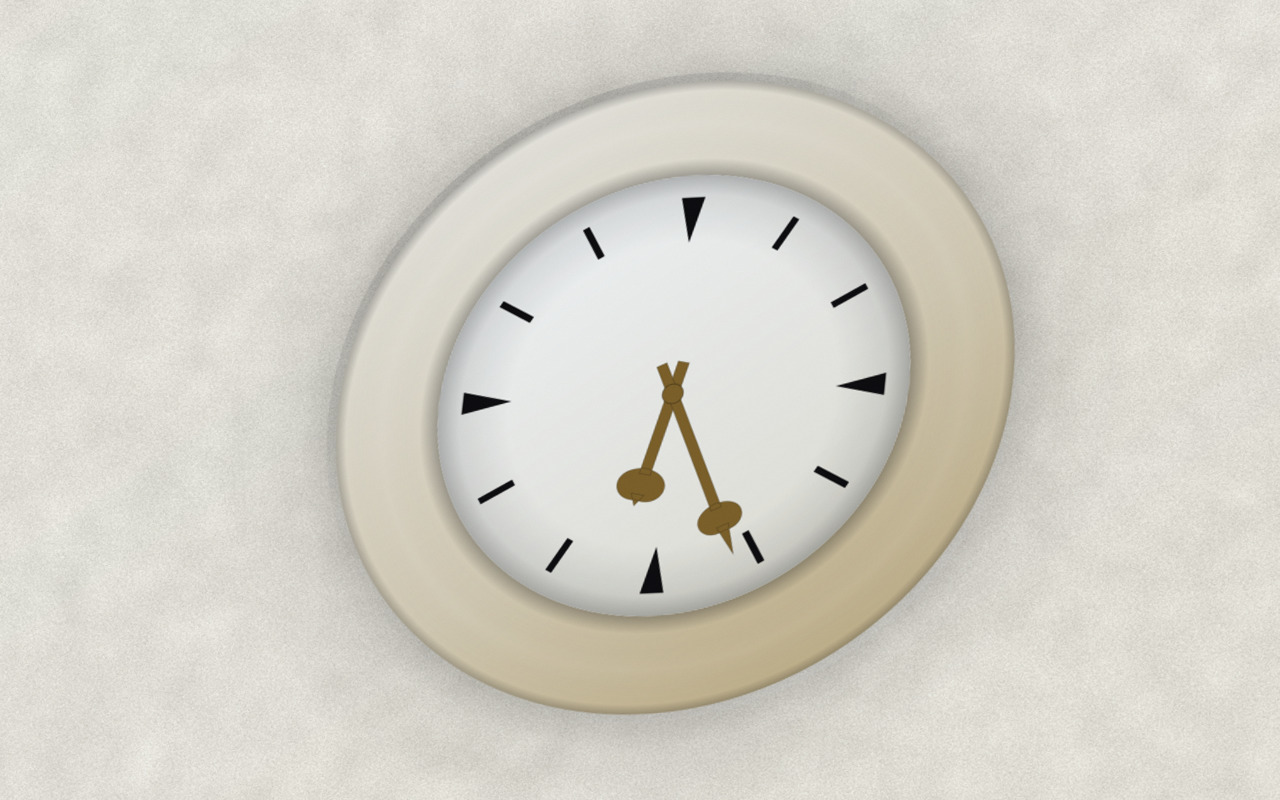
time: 6:26
